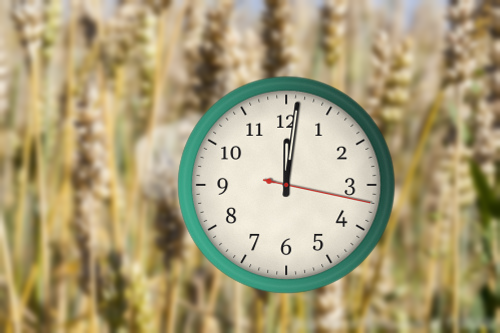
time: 12:01:17
